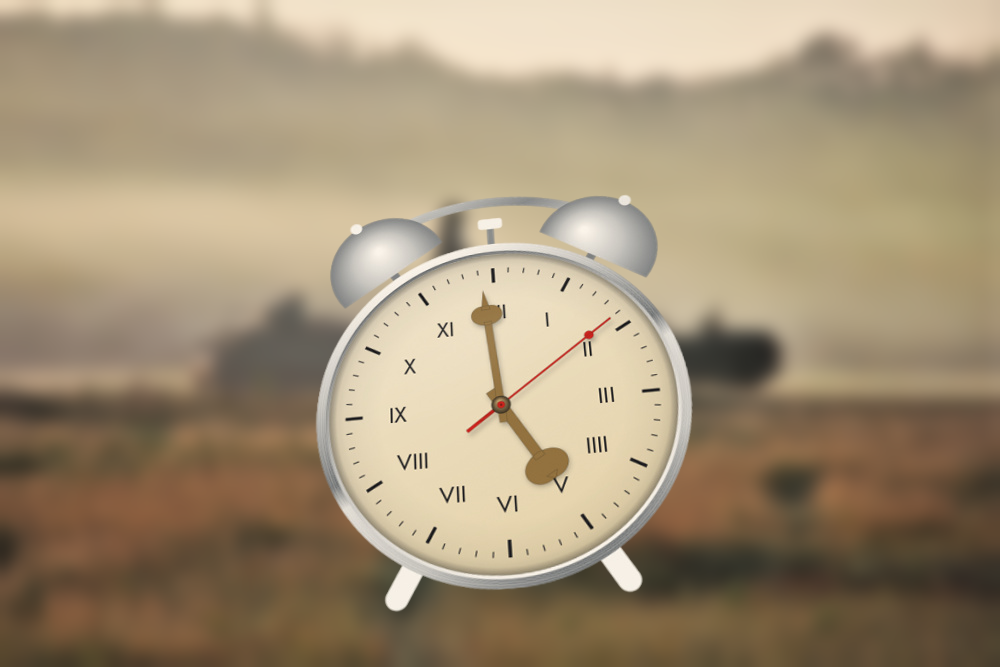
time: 4:59:09
